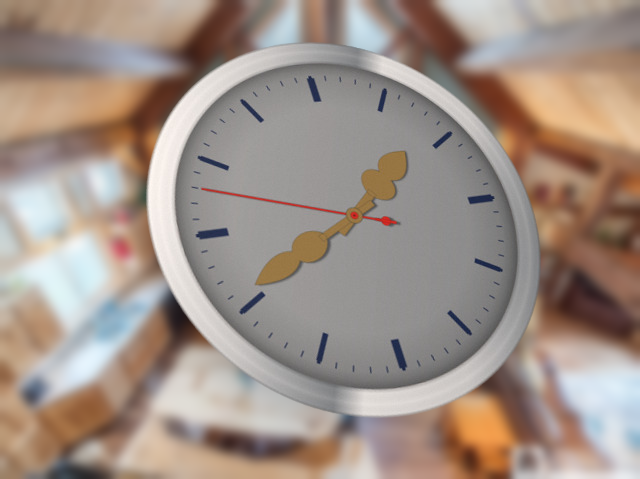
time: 1:40:48
